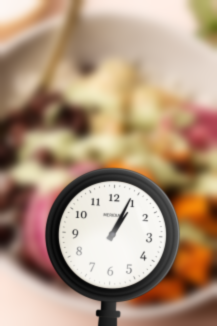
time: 1:04
